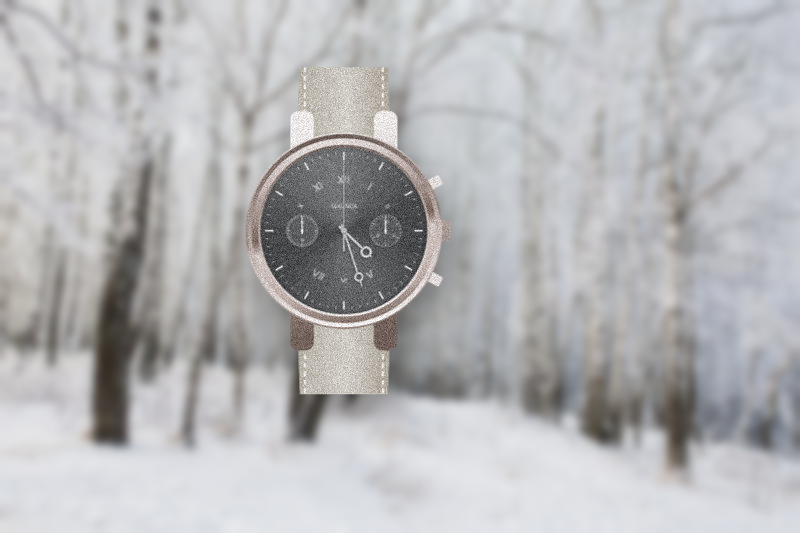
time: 4:27
